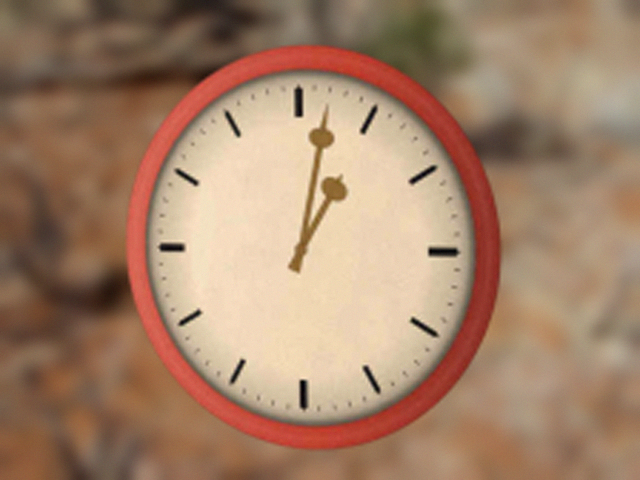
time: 1:02
